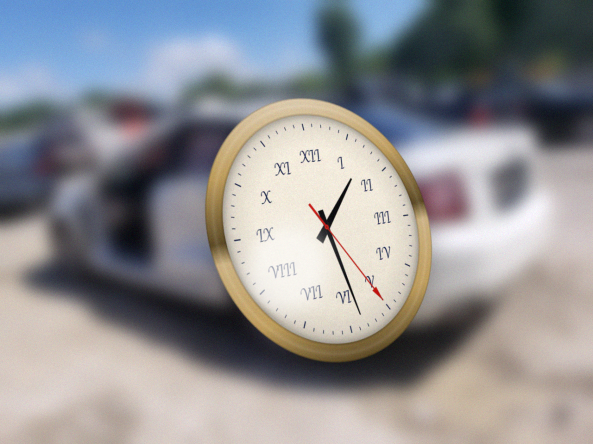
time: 1:28:25
